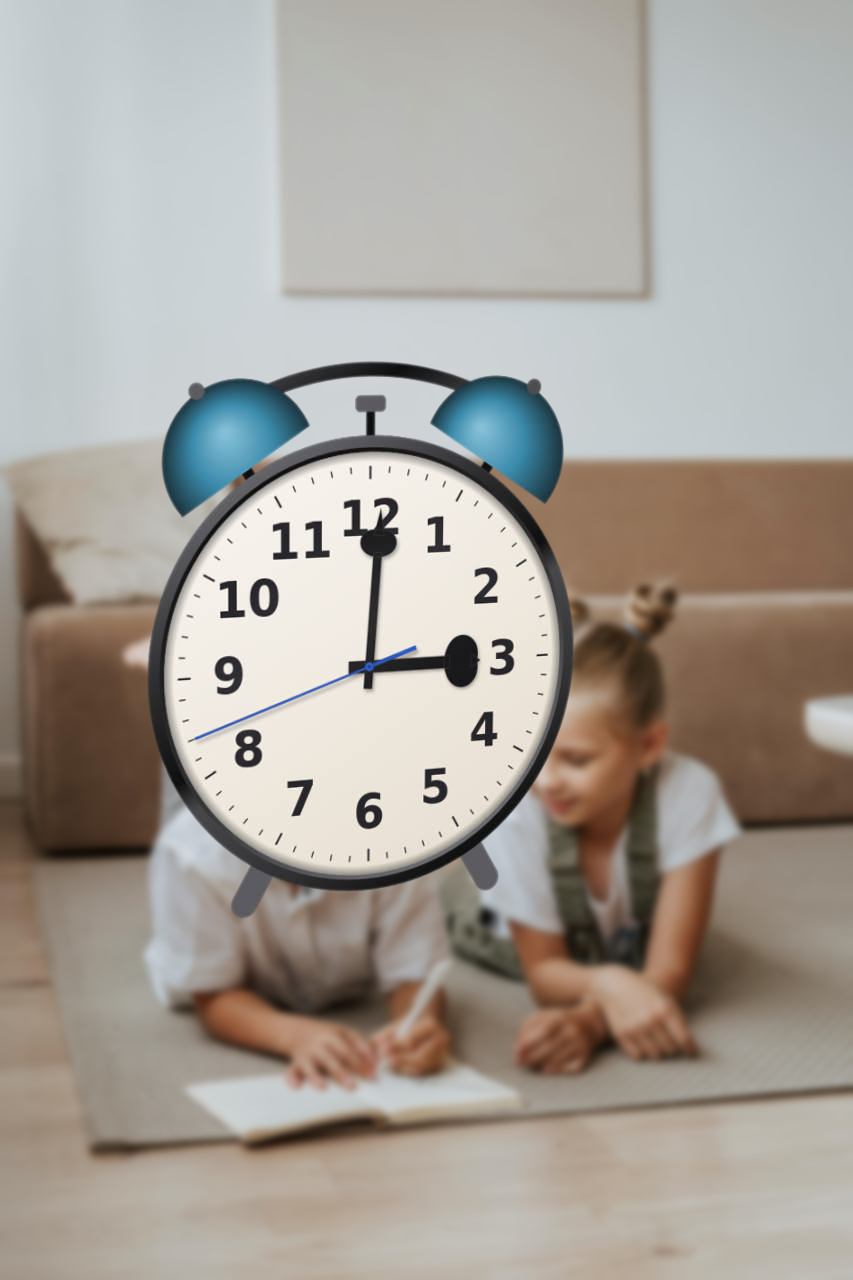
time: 3:00:42
